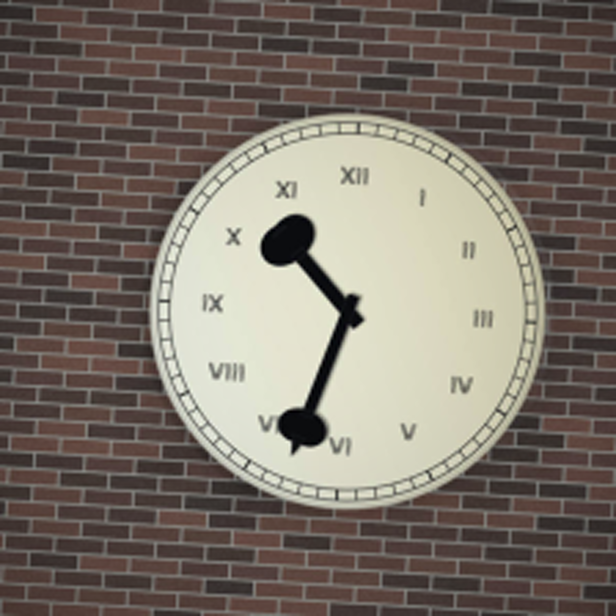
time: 10:33
